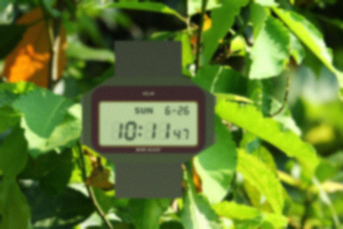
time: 10:11:47
